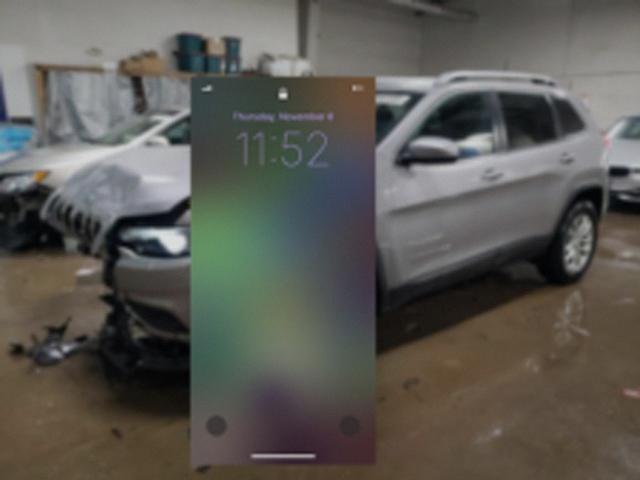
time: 11:52
